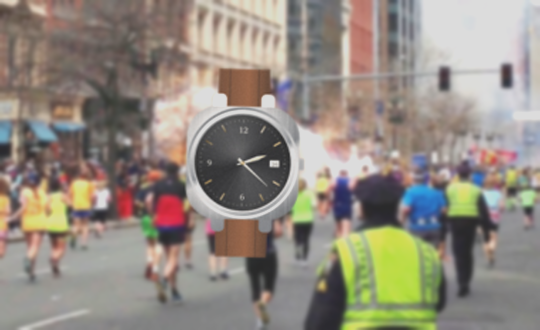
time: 2:22
